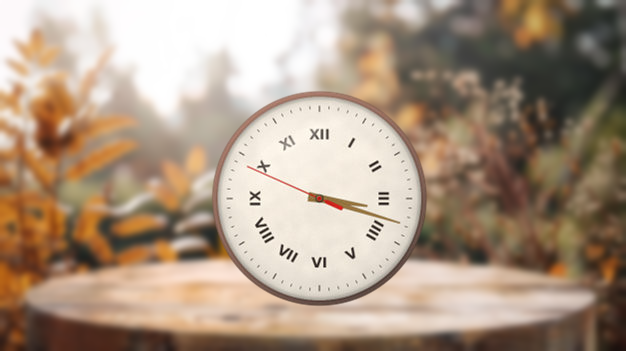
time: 3:17:49
